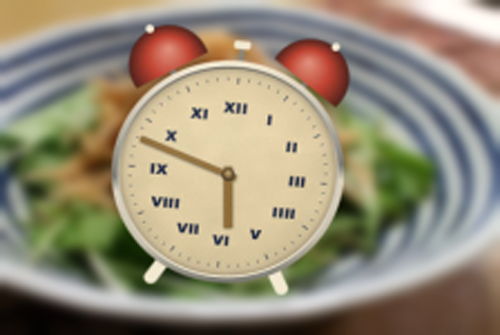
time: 5:48
